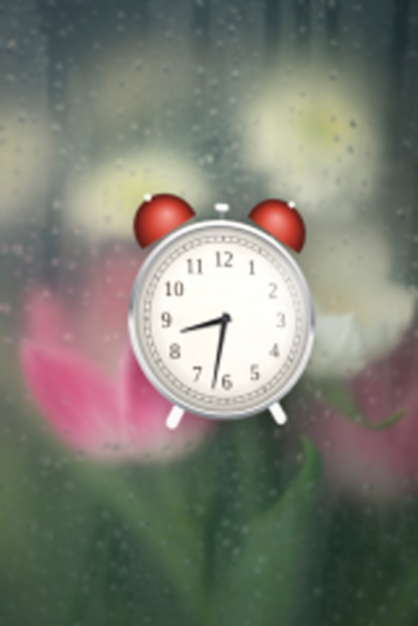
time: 8:32
